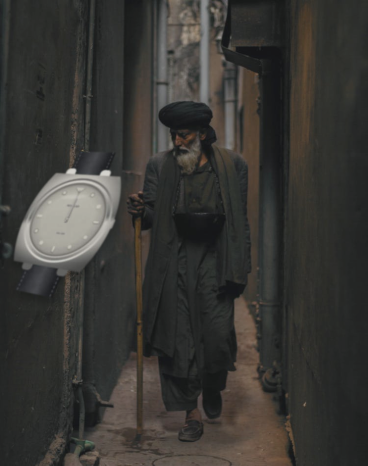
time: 12:00
